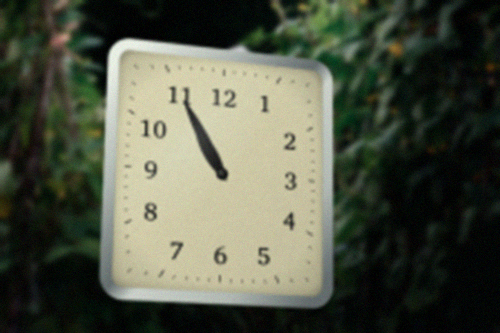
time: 10:55
